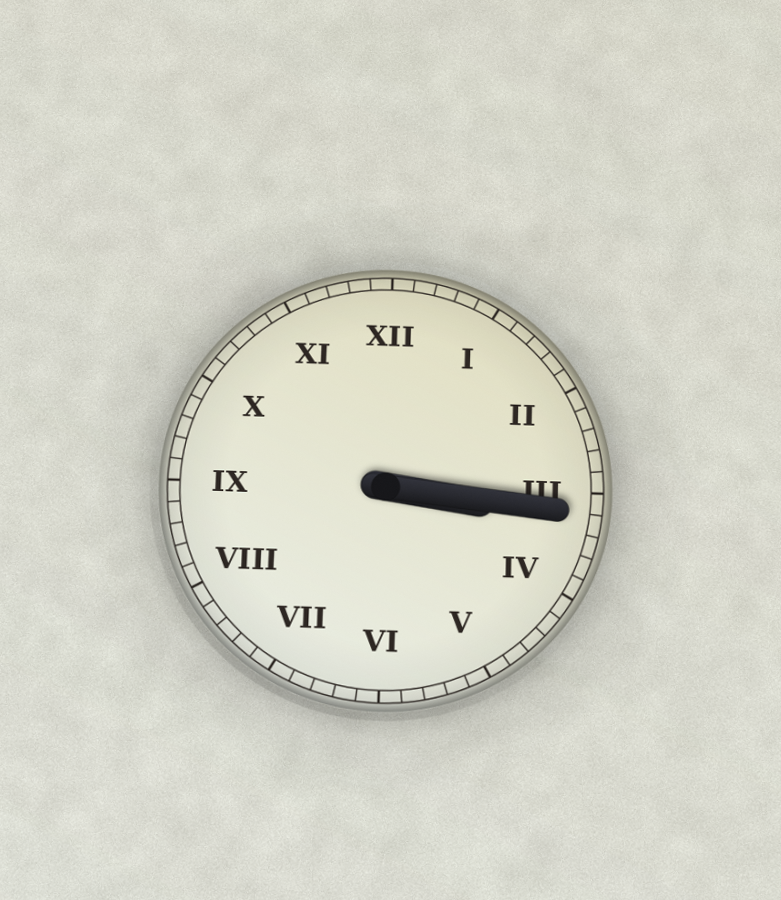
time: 3:16
